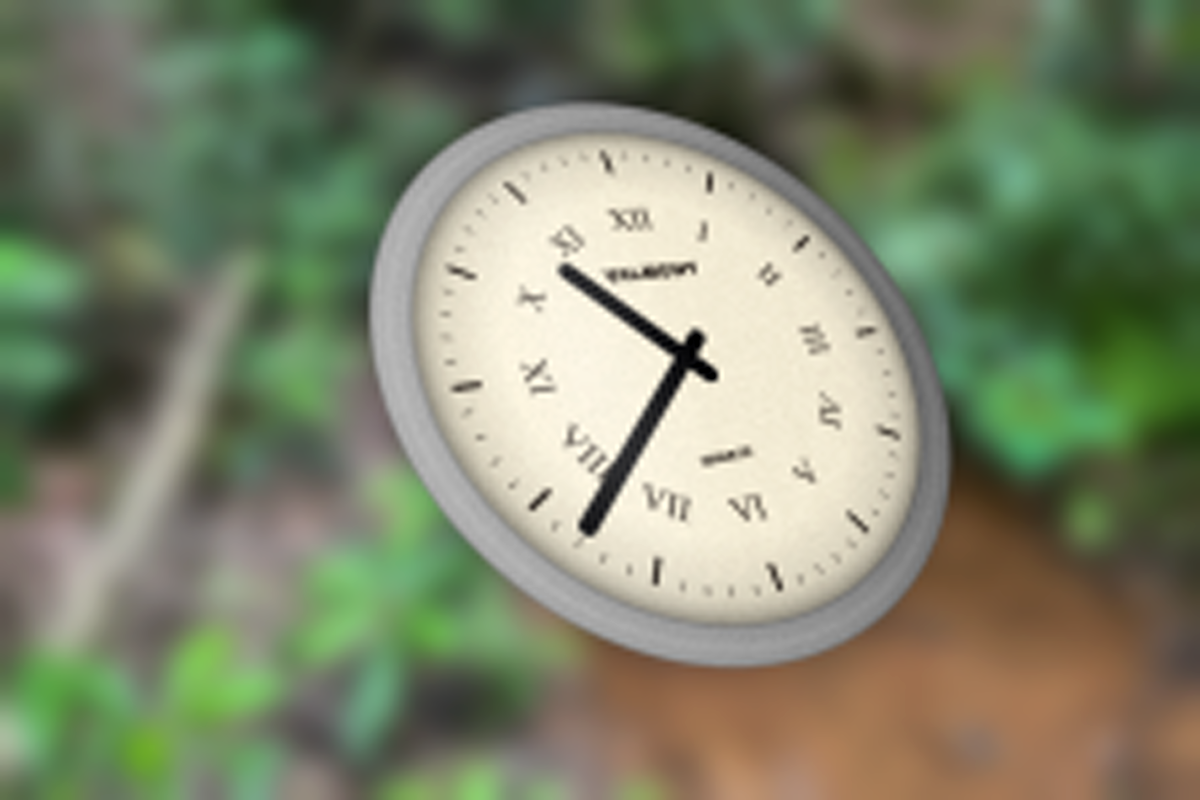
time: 10:38
